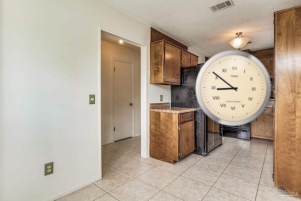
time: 8:51
